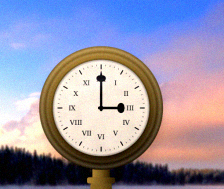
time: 3:00
